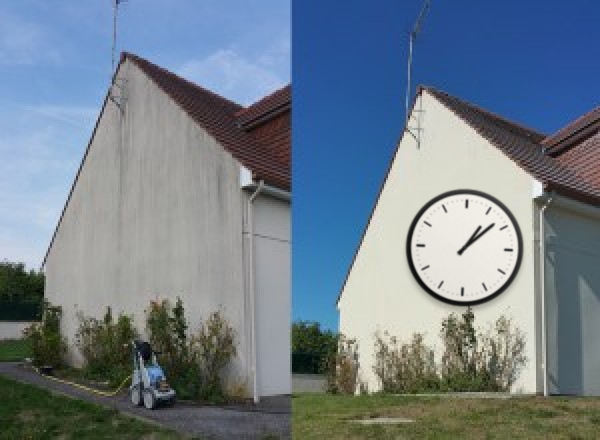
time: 1:08
